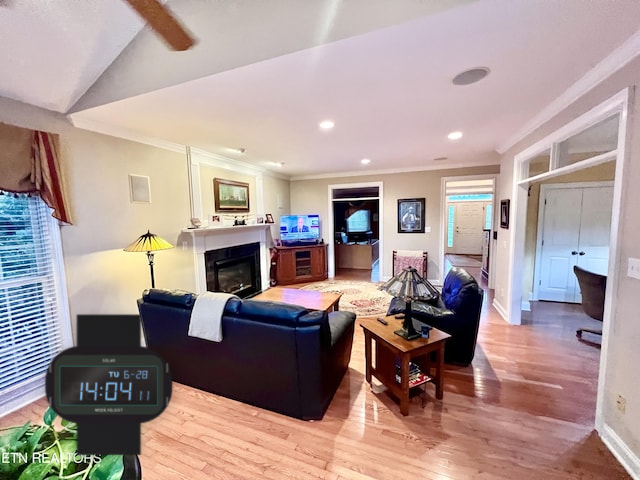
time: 14:04:11
